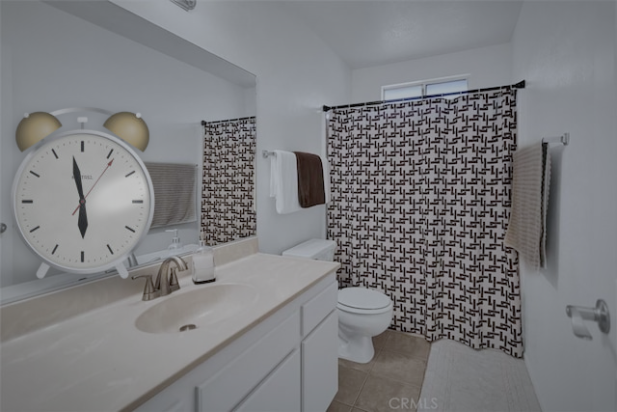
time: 5:58:06
